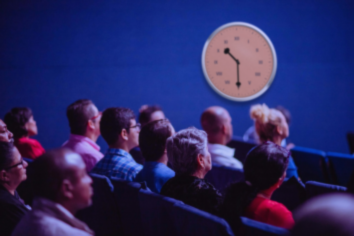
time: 10:30
